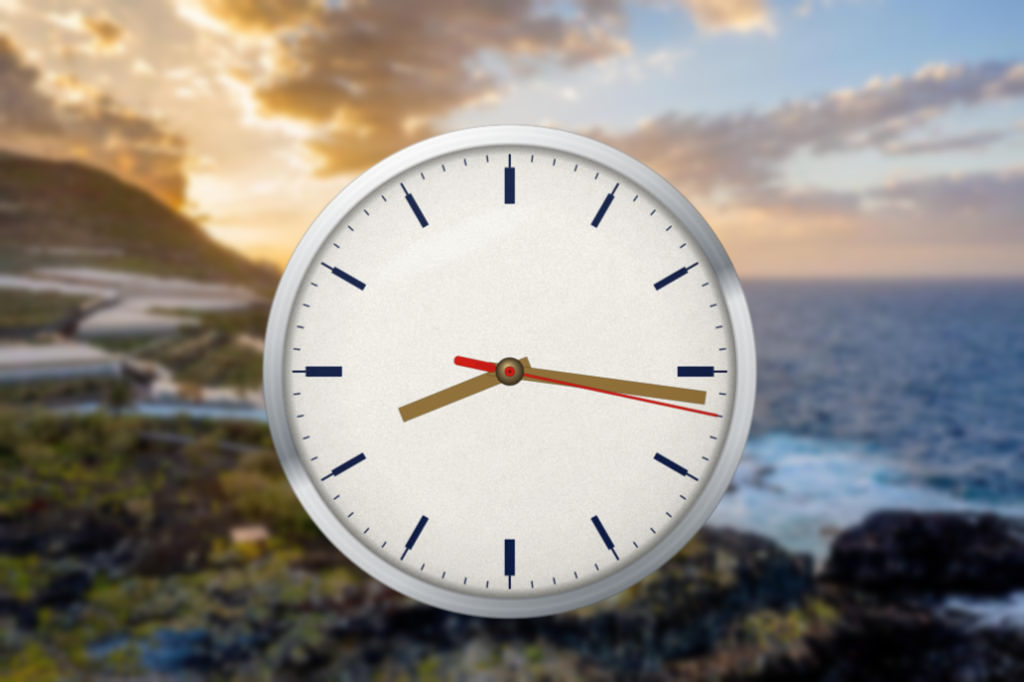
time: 8:16:17
